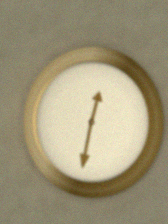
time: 12:32
